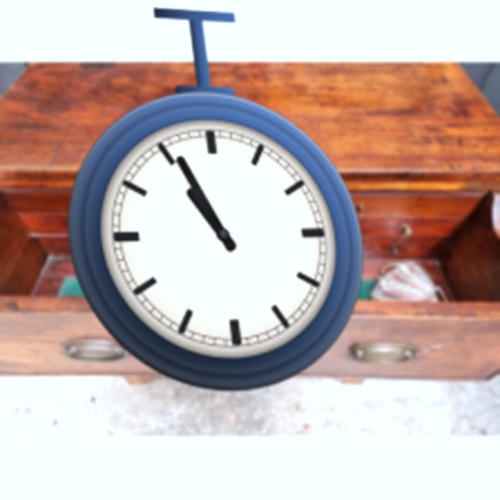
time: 10:56
